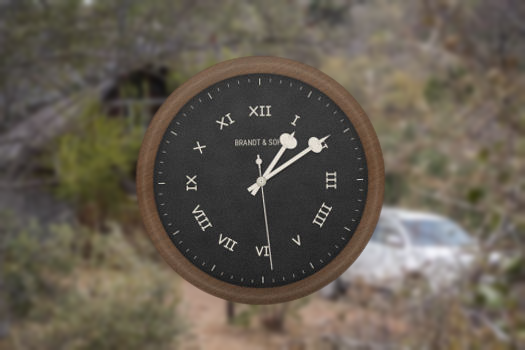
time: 1:09:29
